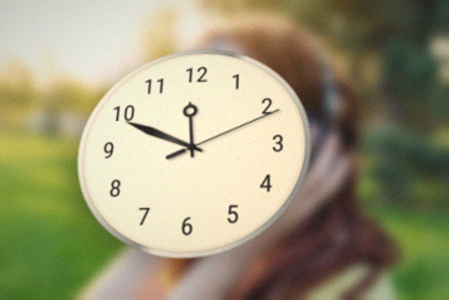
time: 11:49:11
